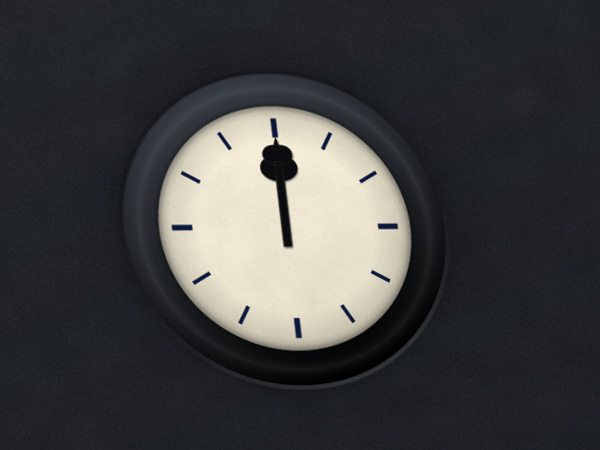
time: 12:00
